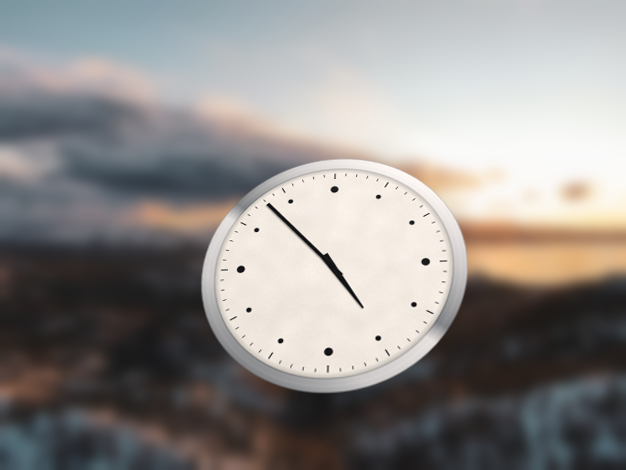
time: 4:53
